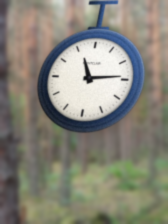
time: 11:14
